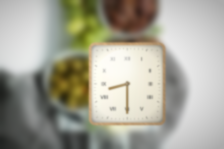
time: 8:30
